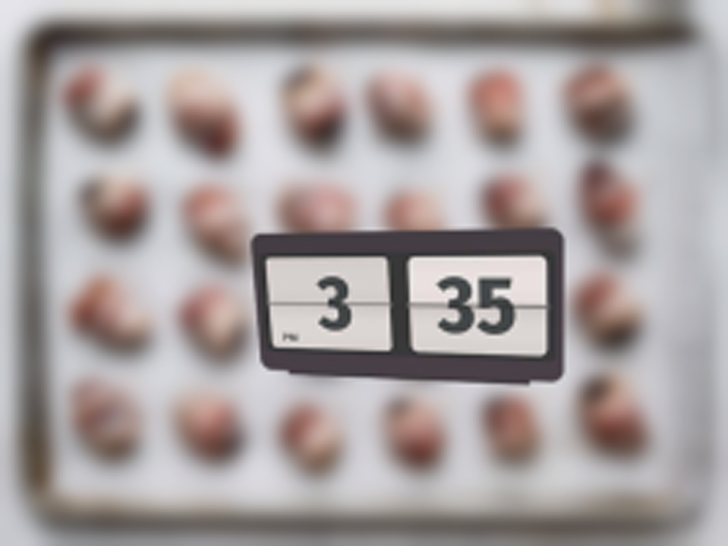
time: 3:35
